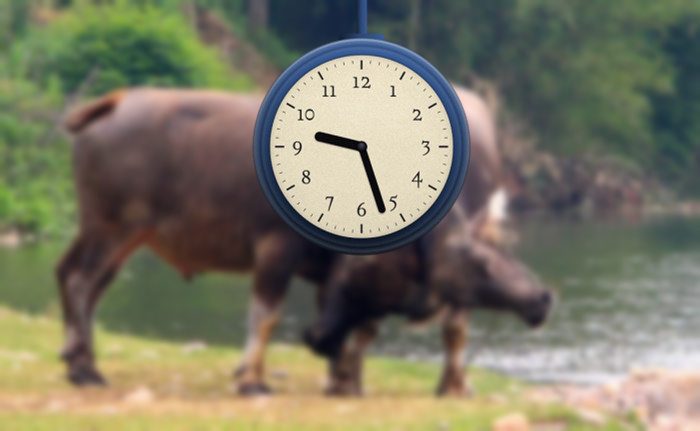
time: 9:27
